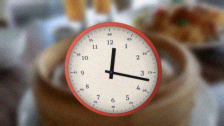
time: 12:17
